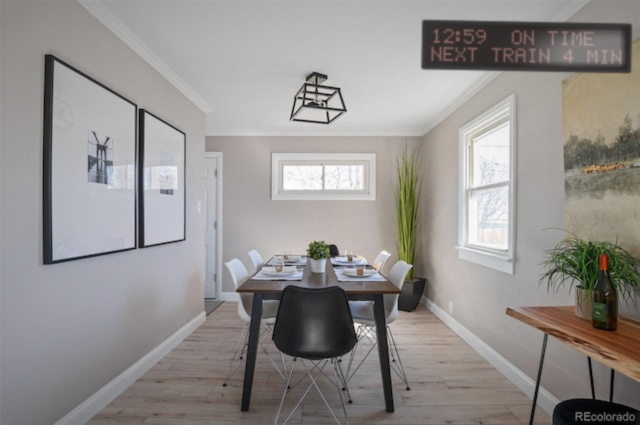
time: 12:59
